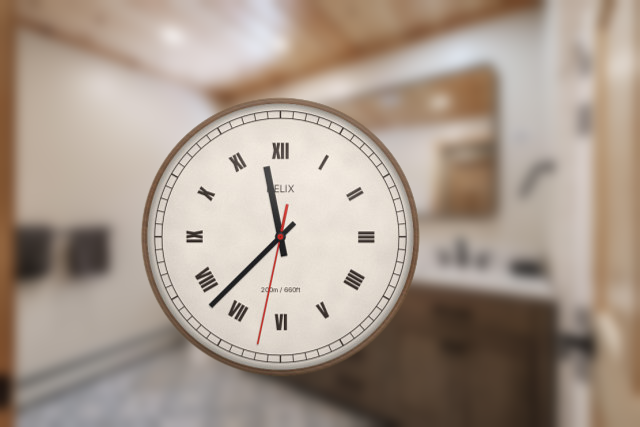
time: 11:37:32
